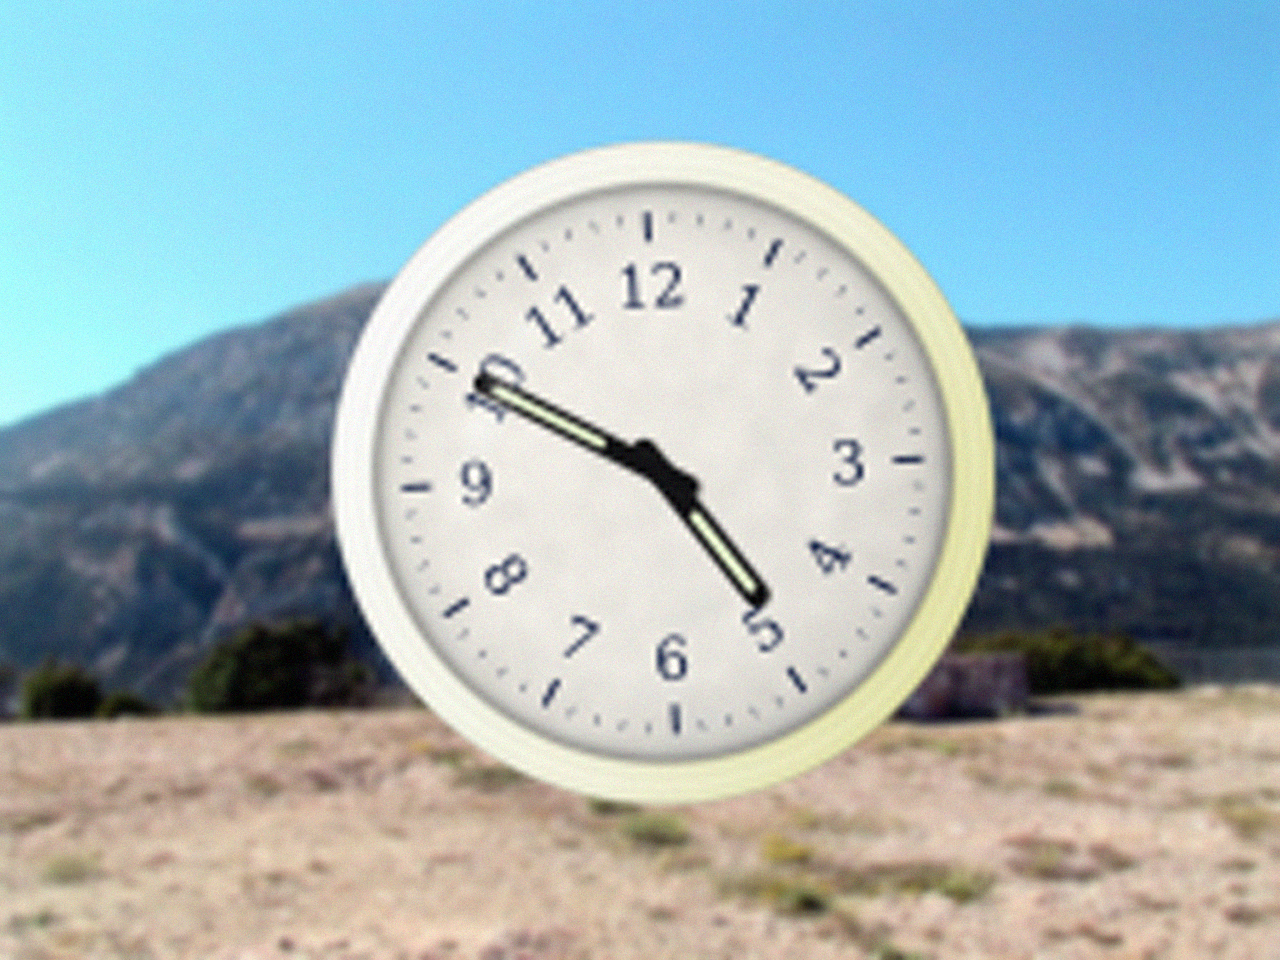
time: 4:50
